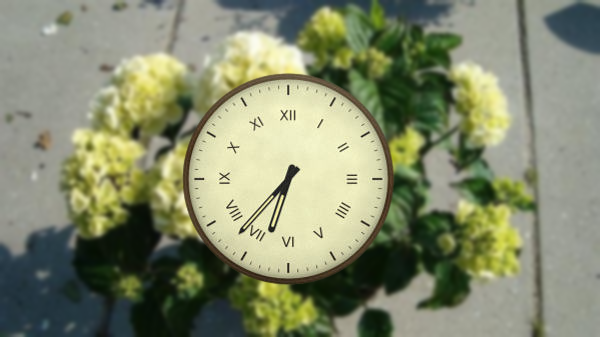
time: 6:37
